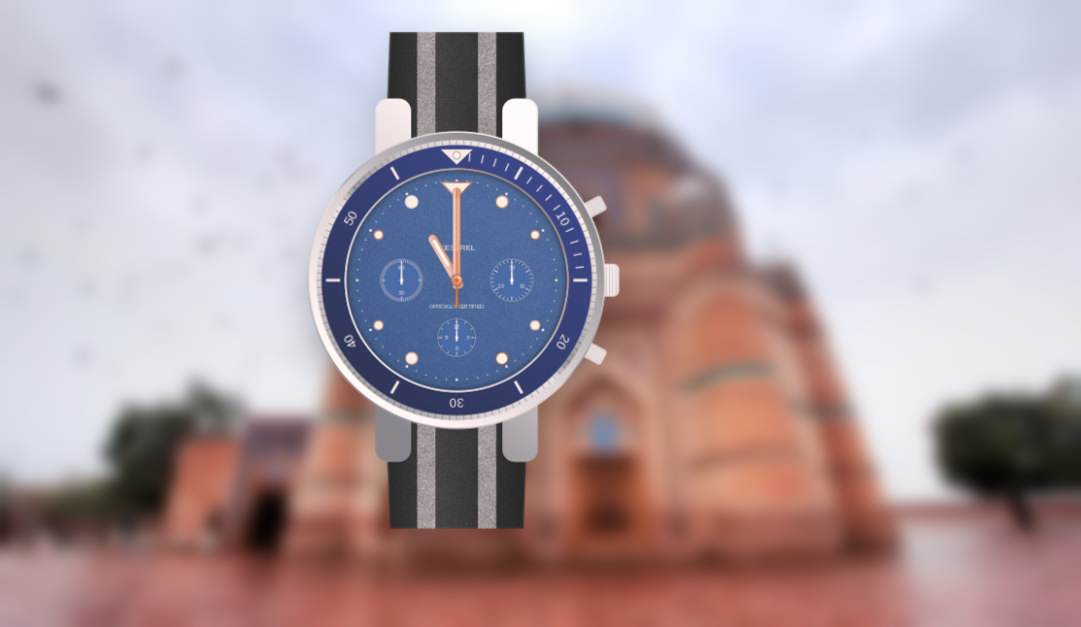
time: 11:00
